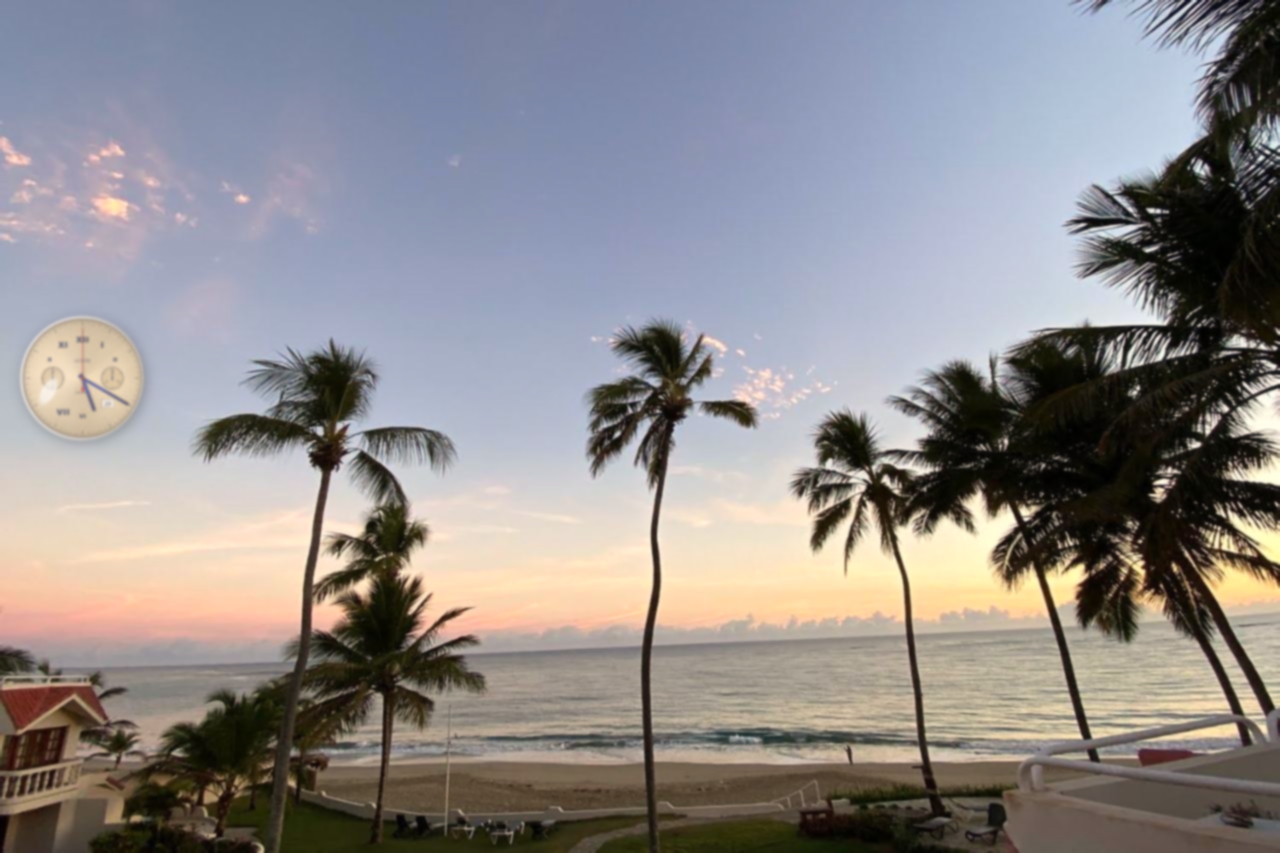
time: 5:20
